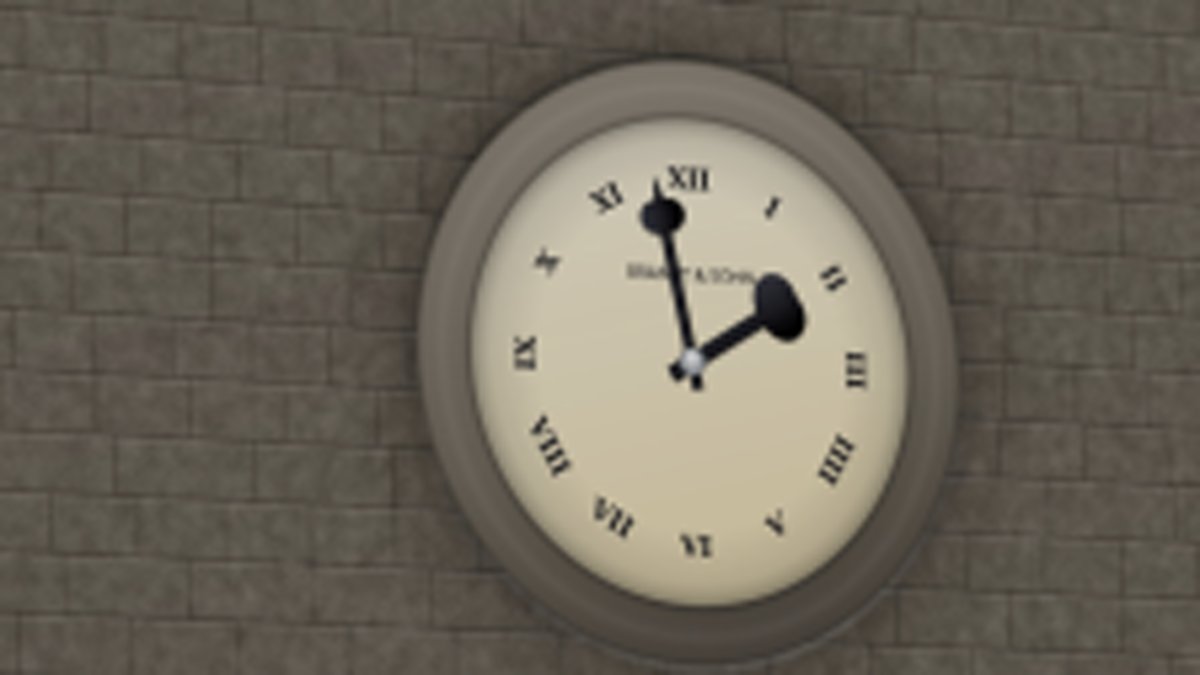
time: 1:58
